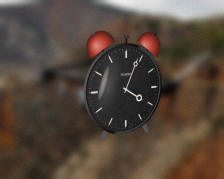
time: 4:04
